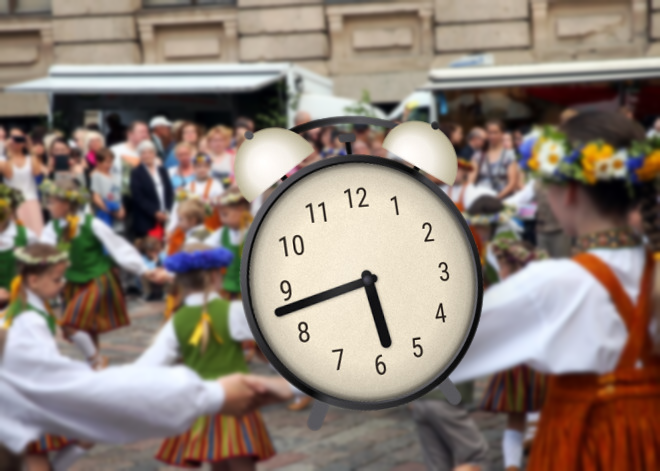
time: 5:43
